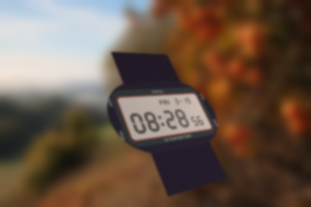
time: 8:28
